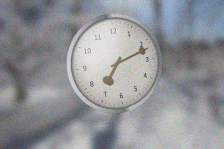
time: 7:12
